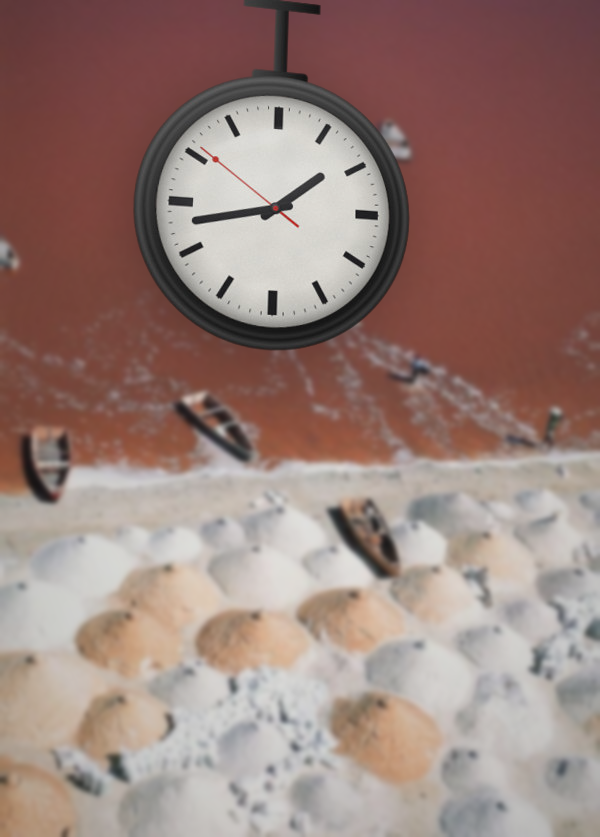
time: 1:42:51
